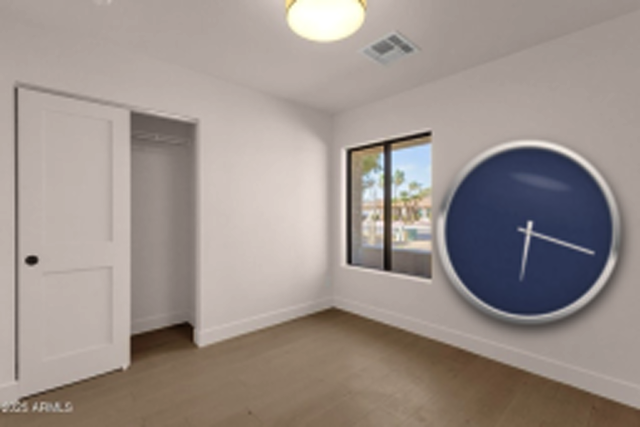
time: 6:18
